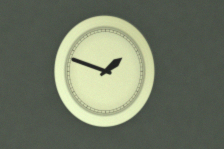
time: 1:48
